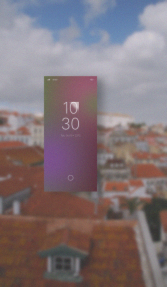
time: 10:30
